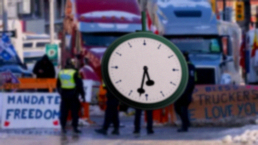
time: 5:32
